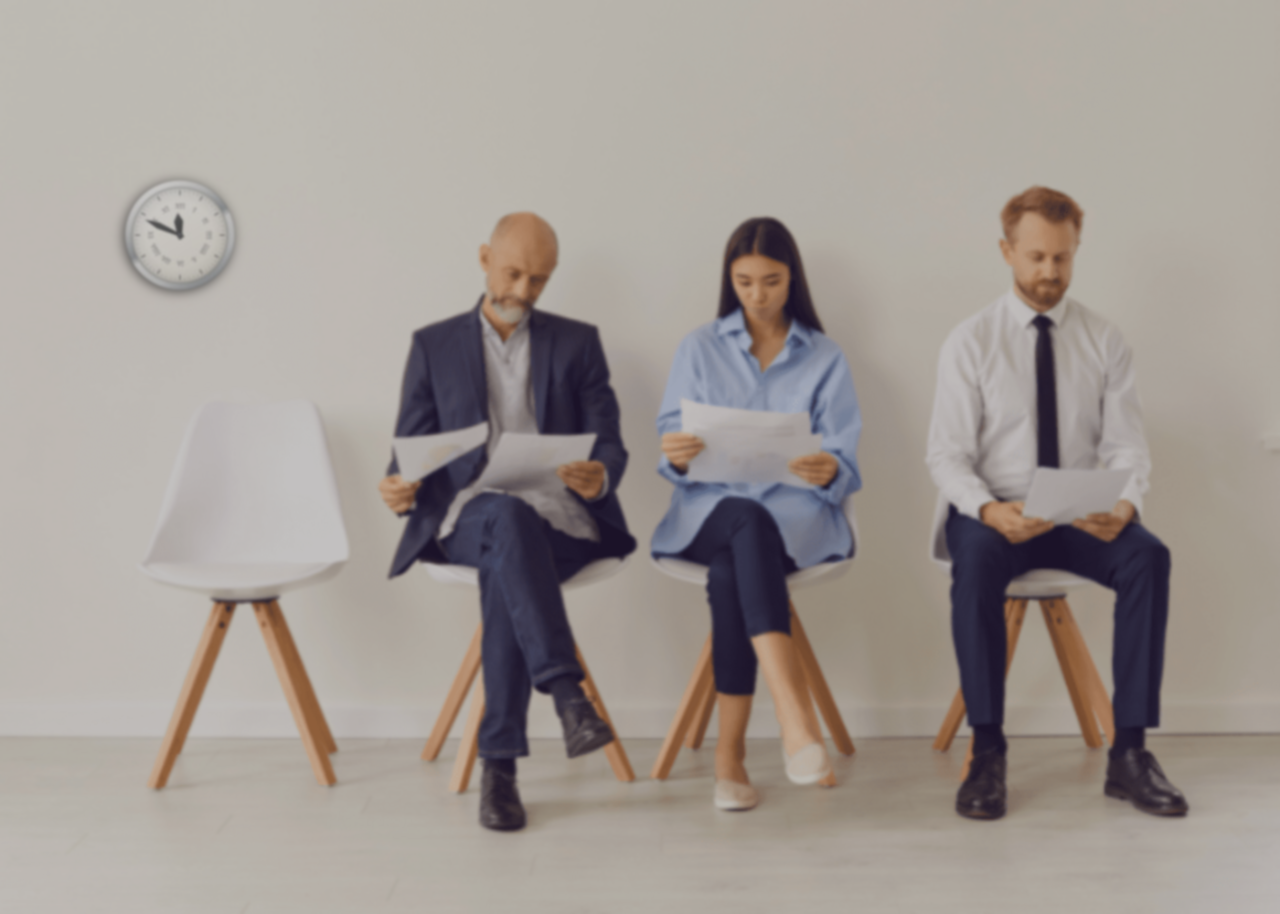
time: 11:49
